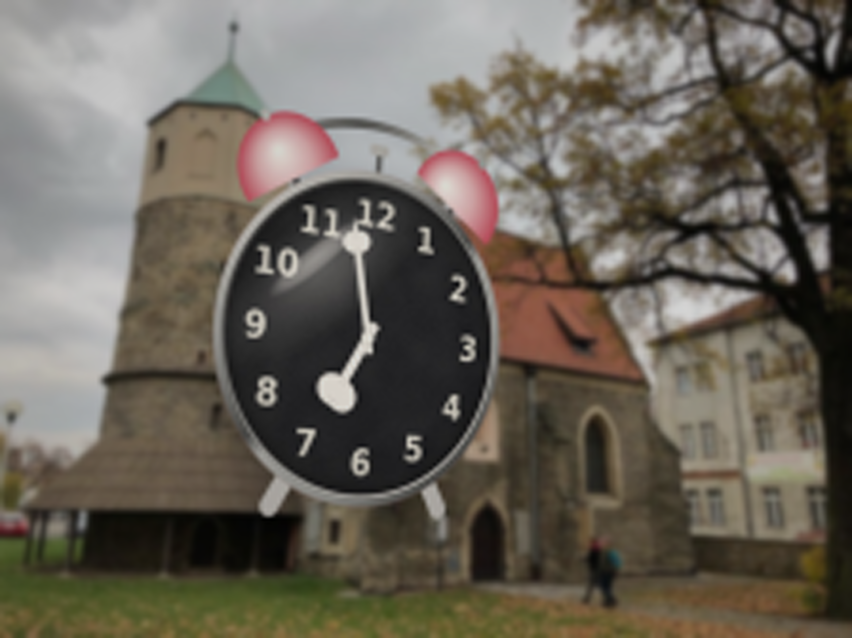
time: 6:58
